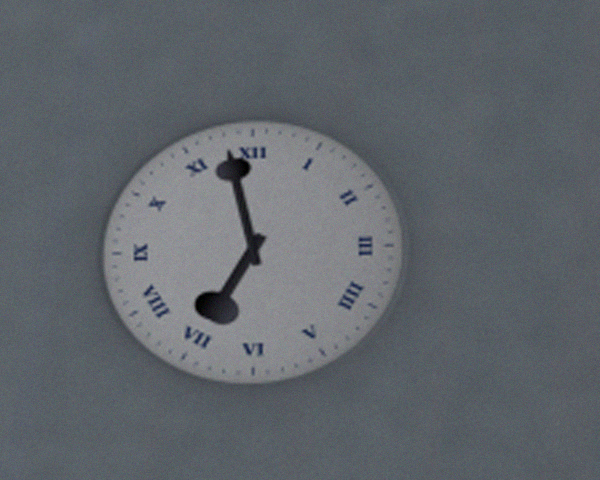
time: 6:58
